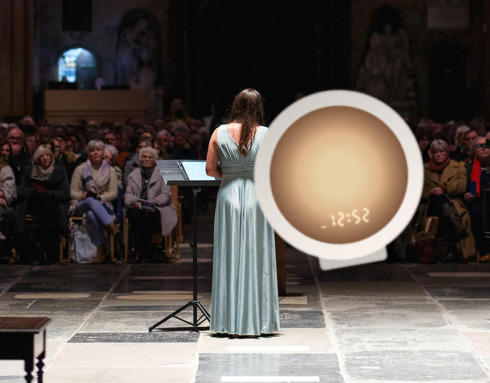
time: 12:52
